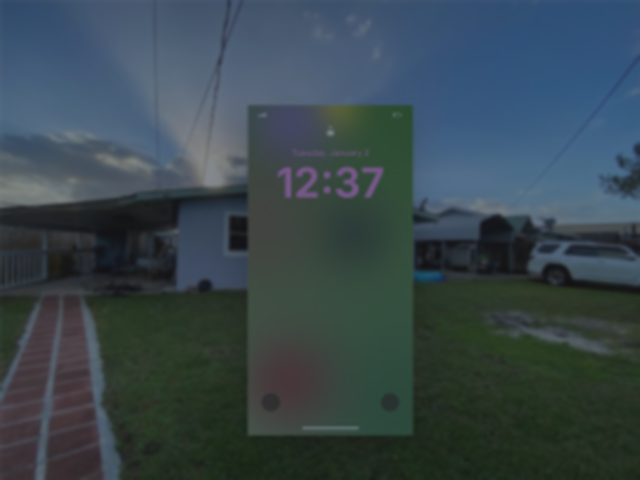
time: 12:37
